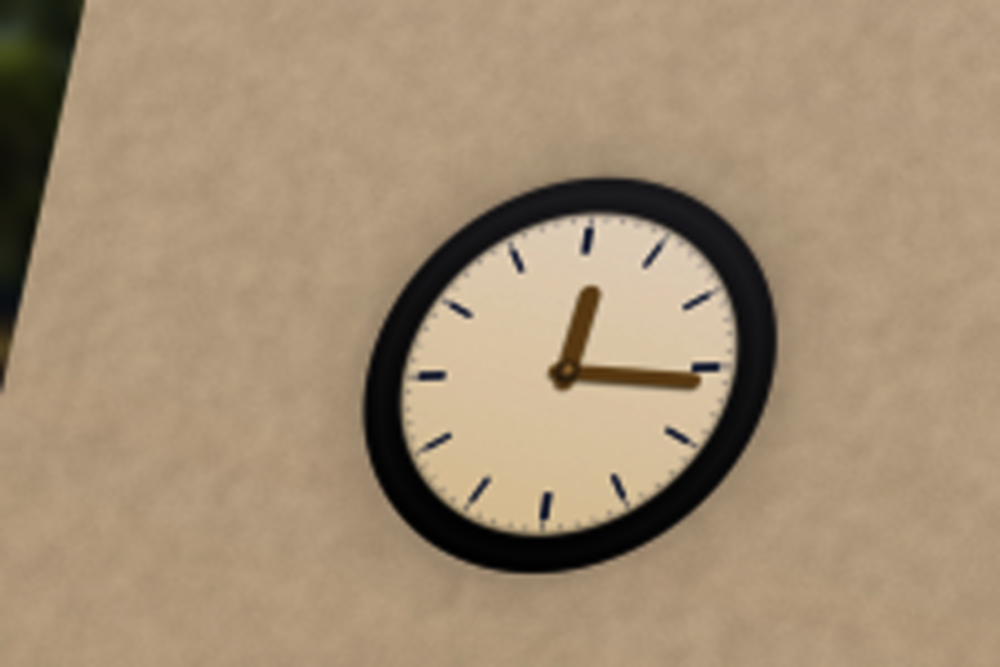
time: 12:16
